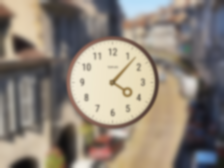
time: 4:07
